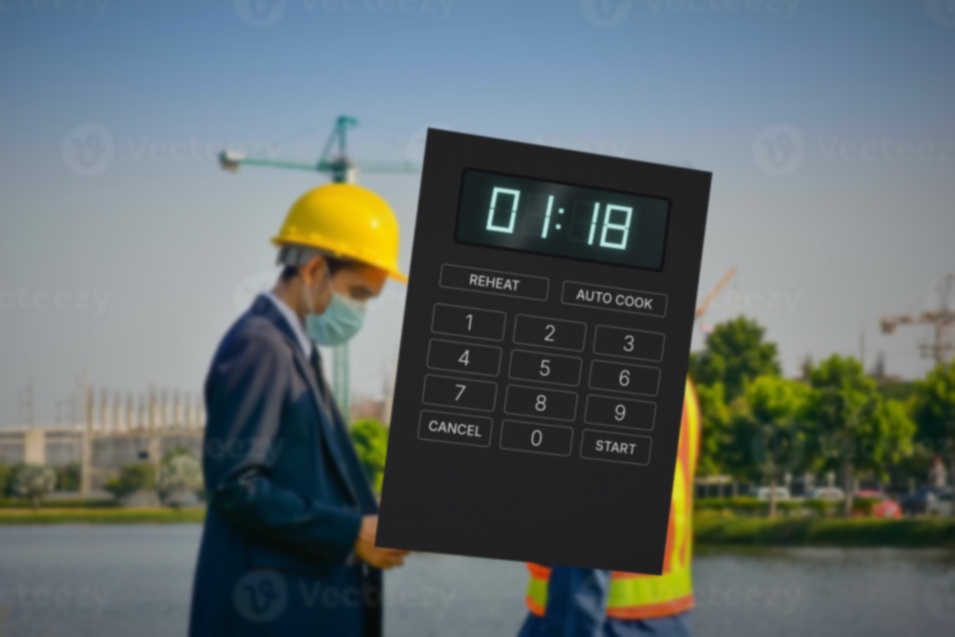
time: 1:18
